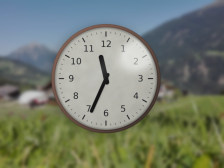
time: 11:34
